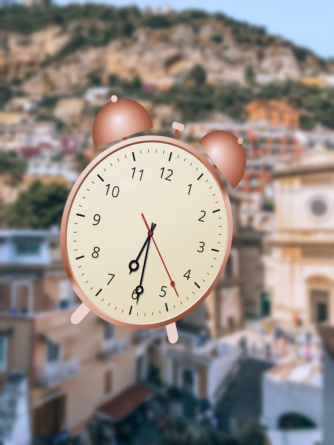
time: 6:29:23
